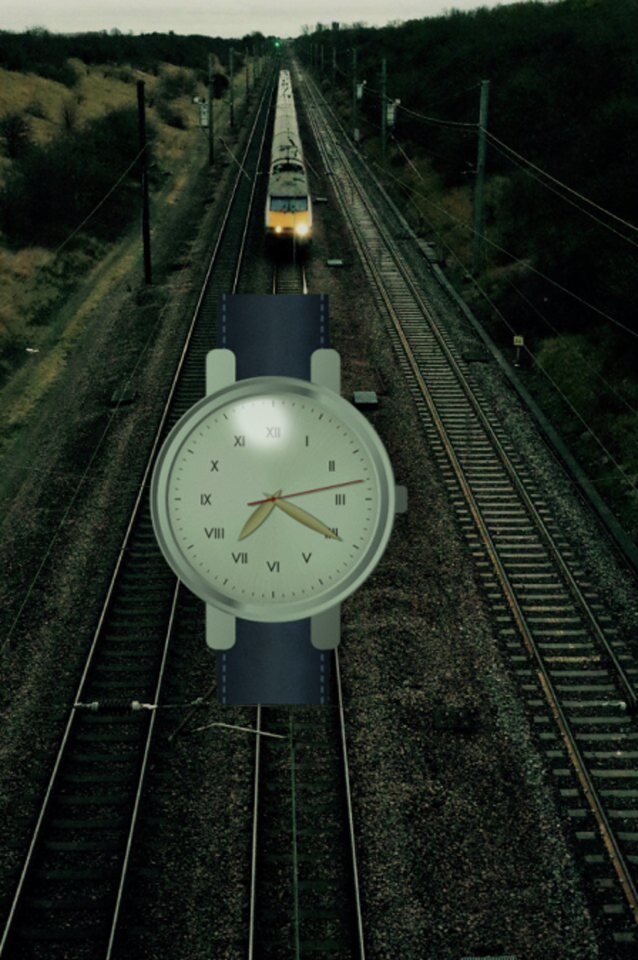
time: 7:20:13
